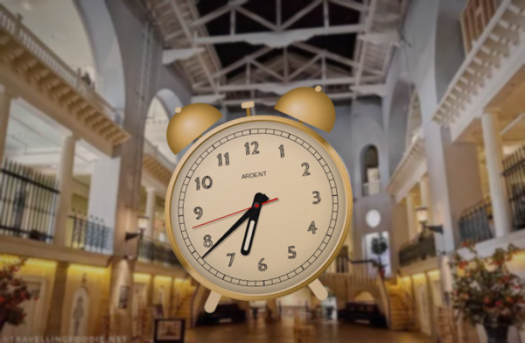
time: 6:38:43
